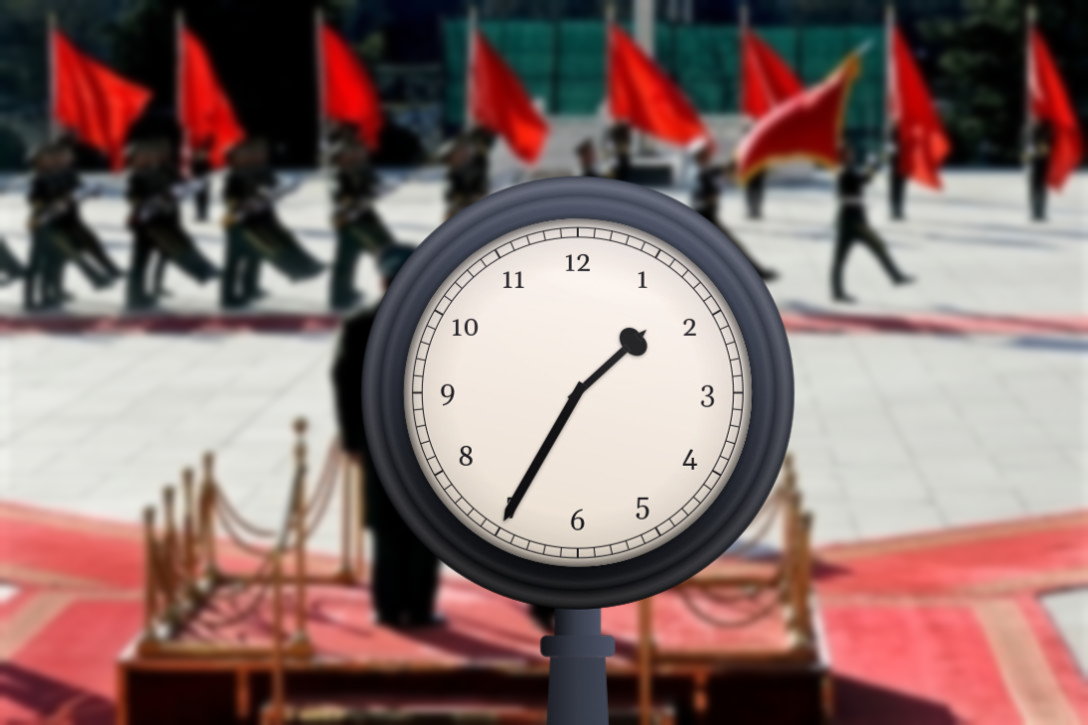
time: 1:35
